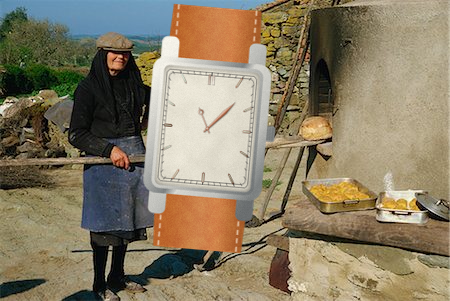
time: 11:07
